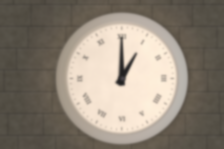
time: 1:00
